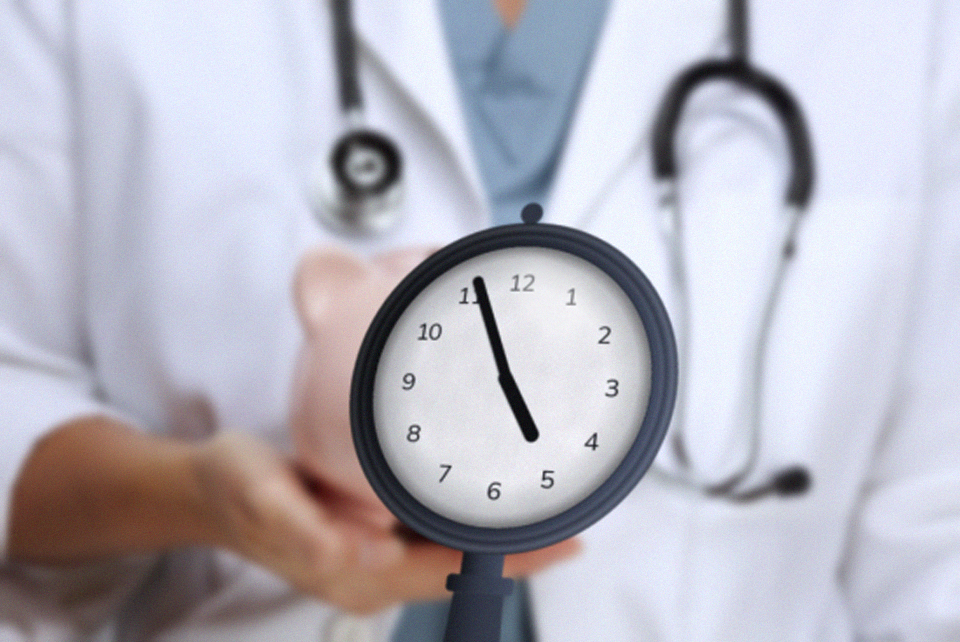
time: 4:56
